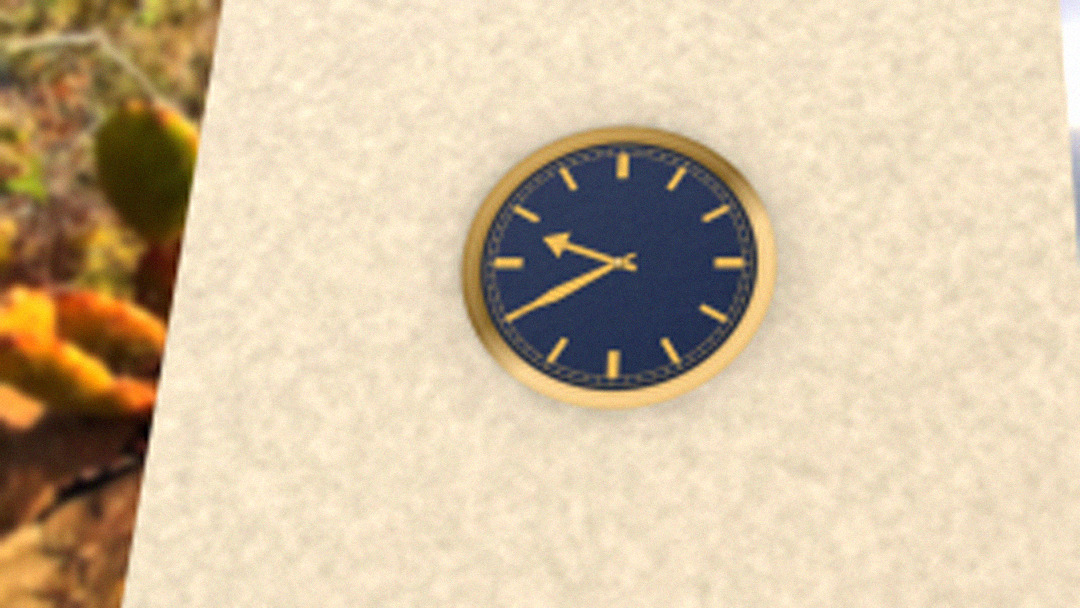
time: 9:40
